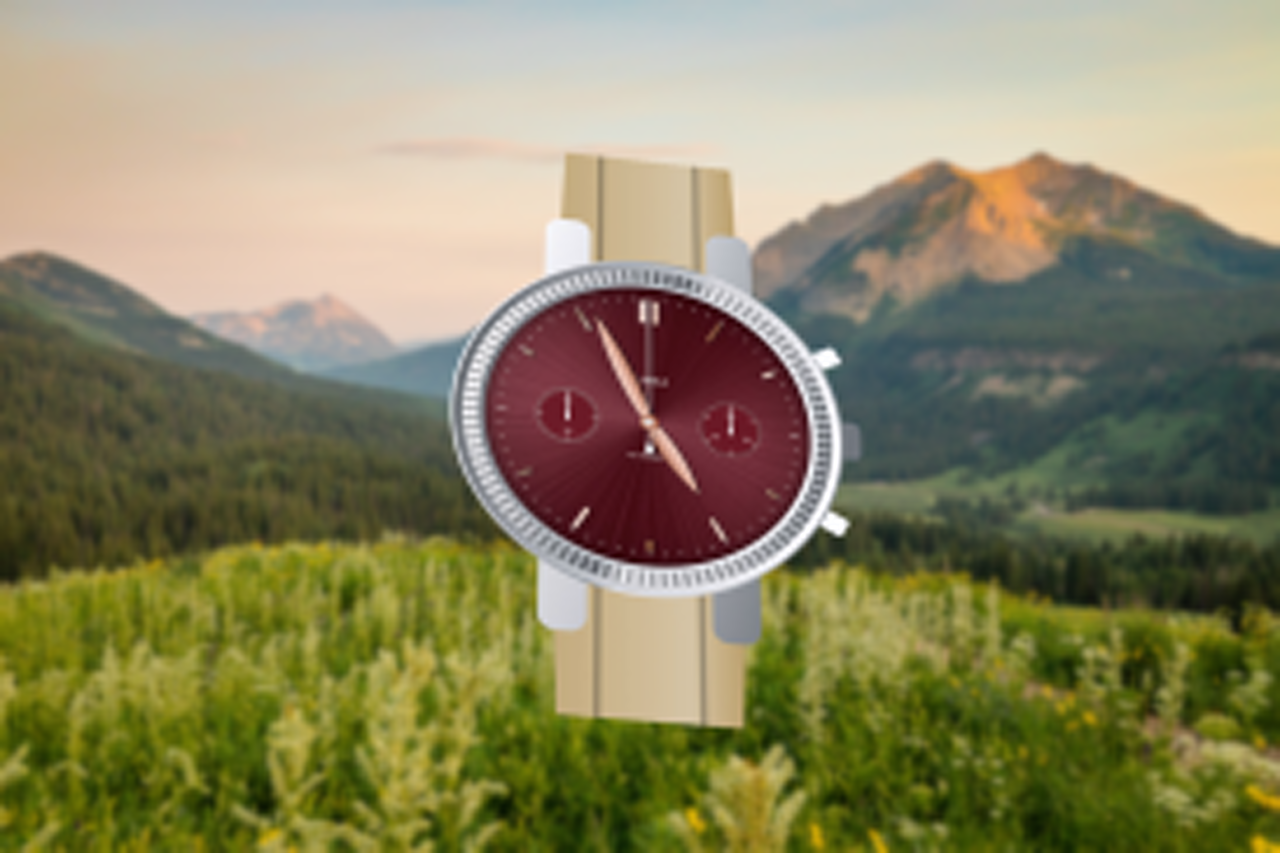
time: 4:56
